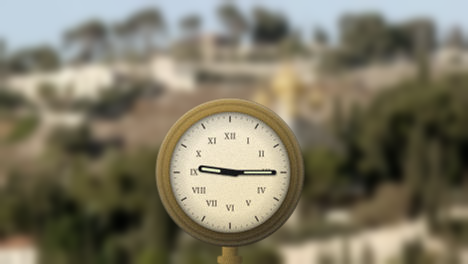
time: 9:15
